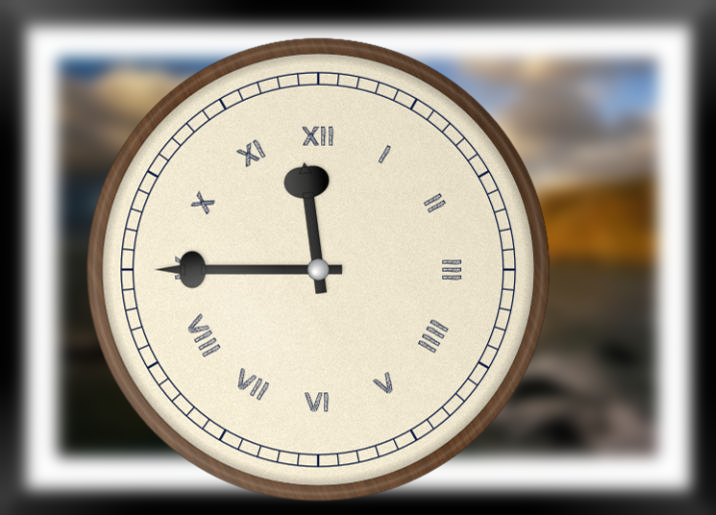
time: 11:45
